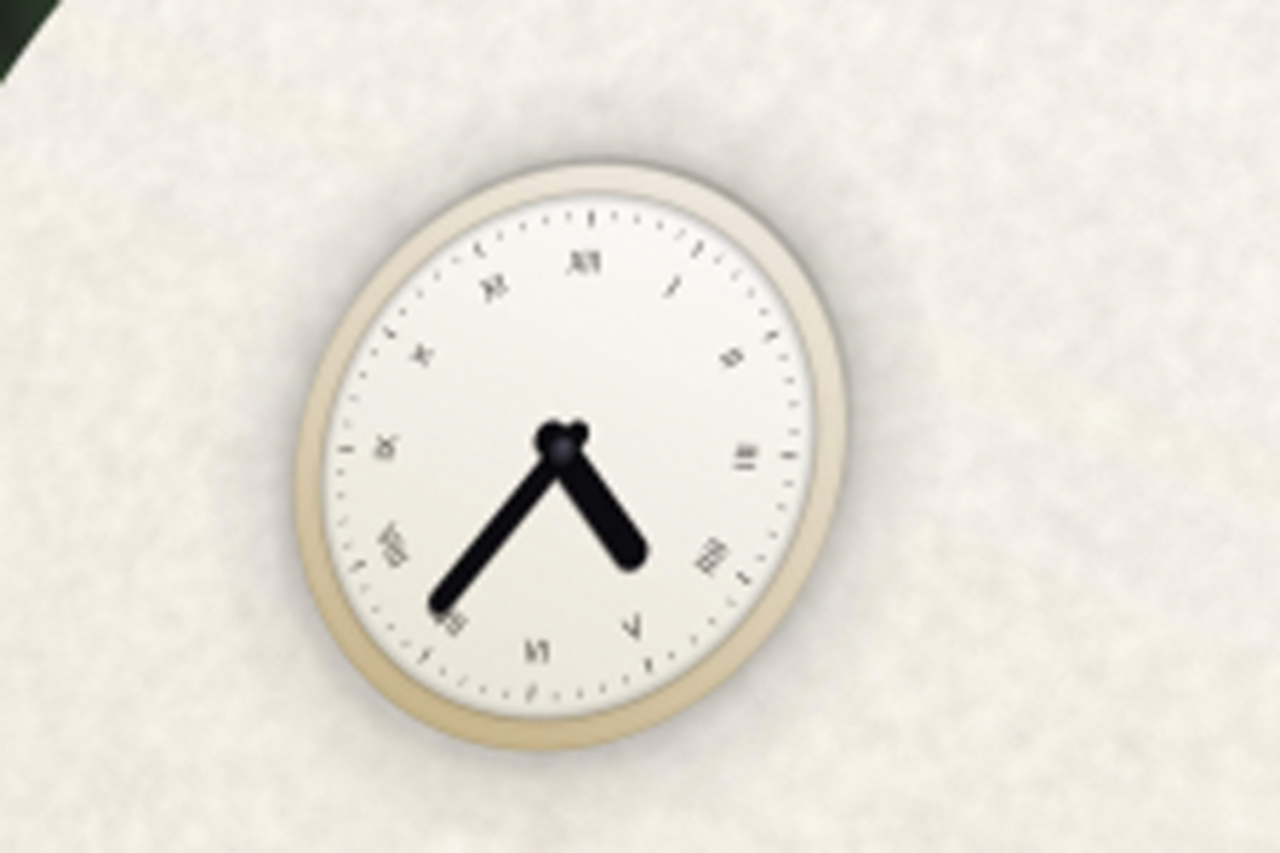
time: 4:36
